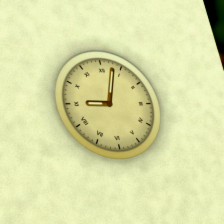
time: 9:03
